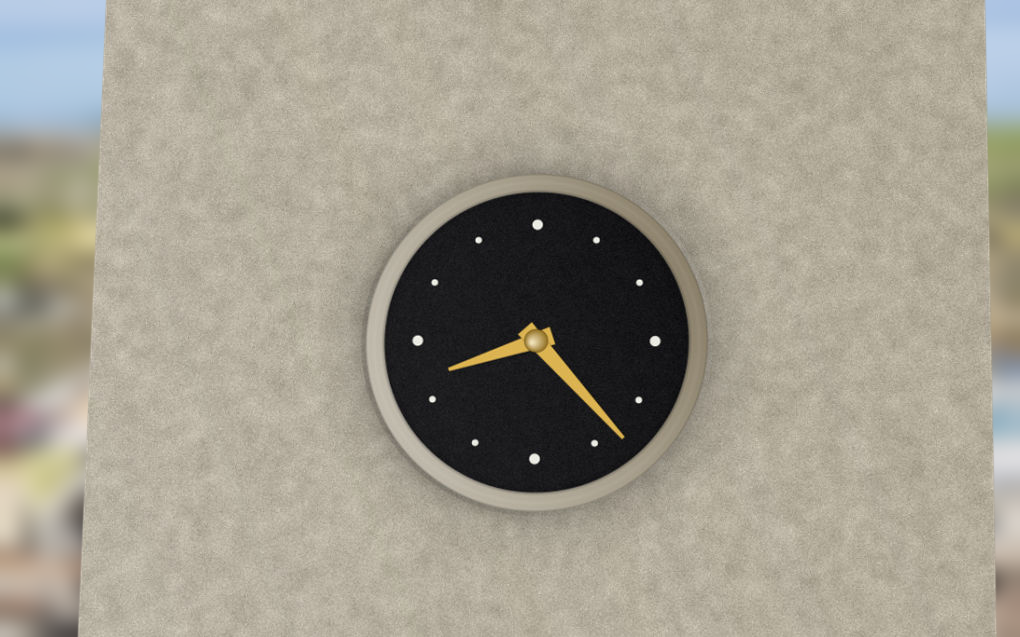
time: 8:23
